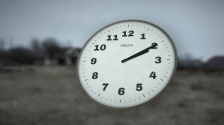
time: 2:10
